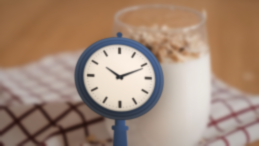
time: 10:11
